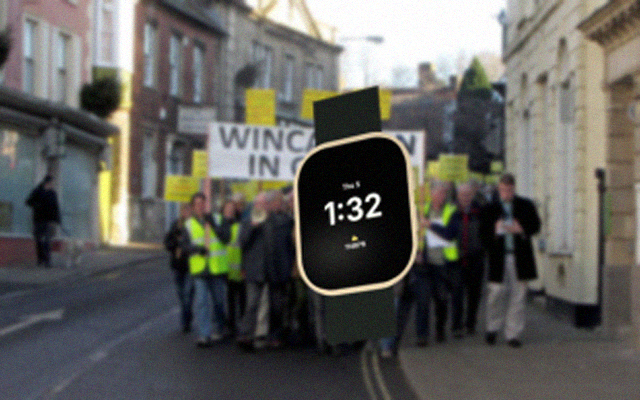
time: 1:32
